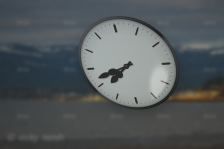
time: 7:42
